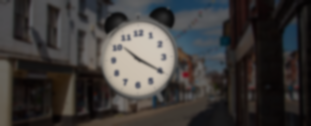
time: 10:20
